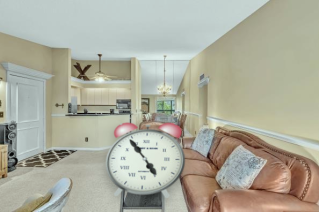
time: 4:54
